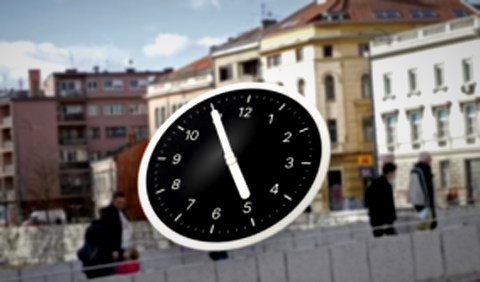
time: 4:55
